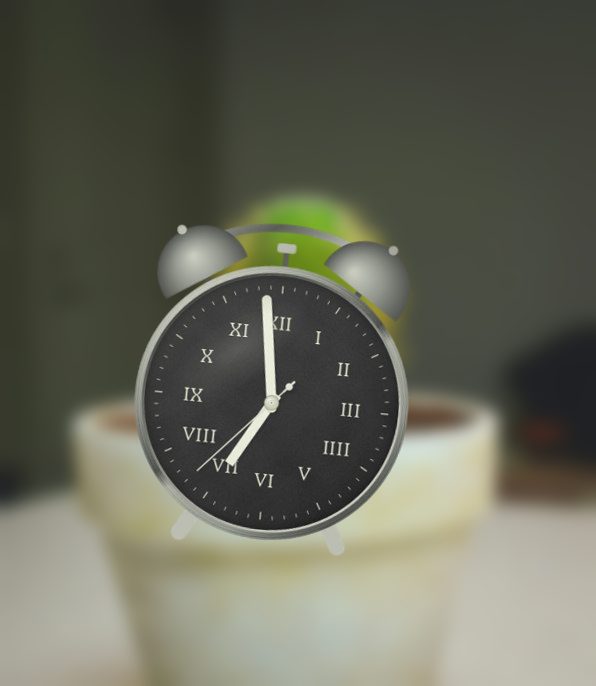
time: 6:58:37
